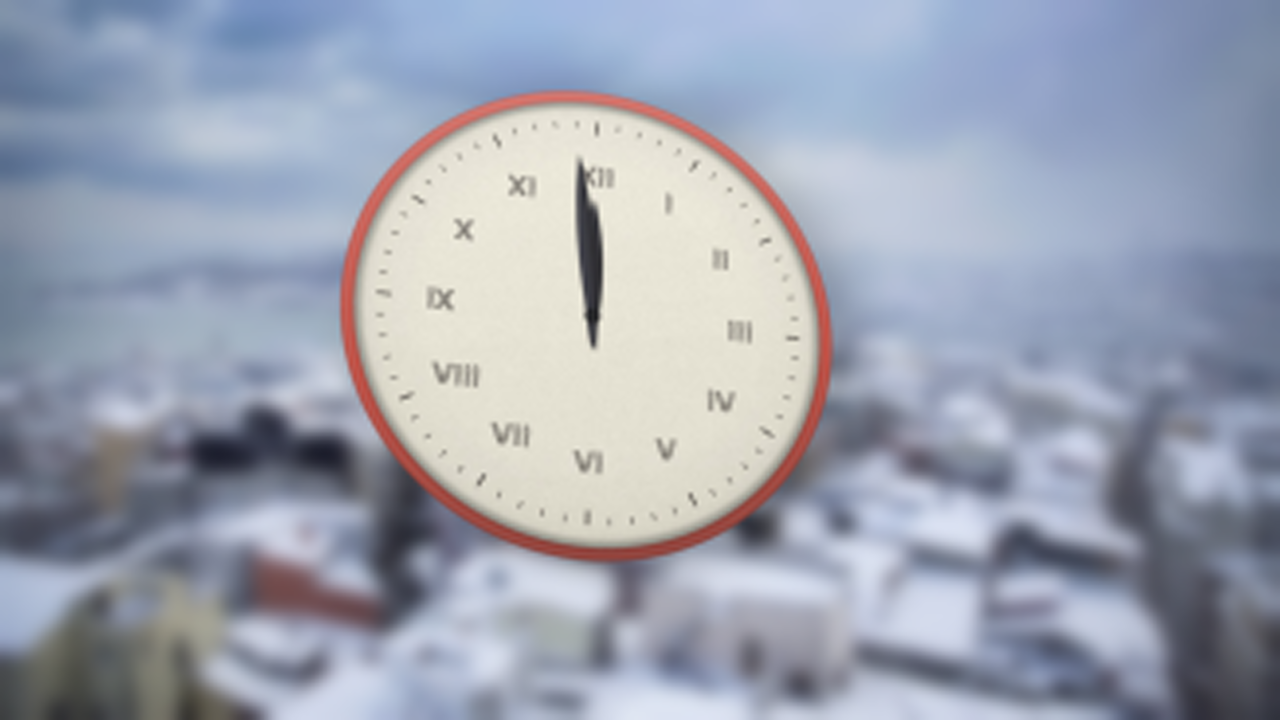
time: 11:59
